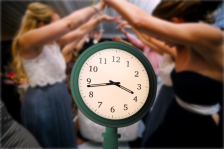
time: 3:43
